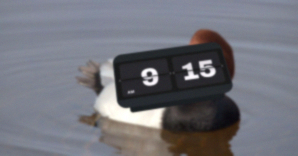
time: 9:15
